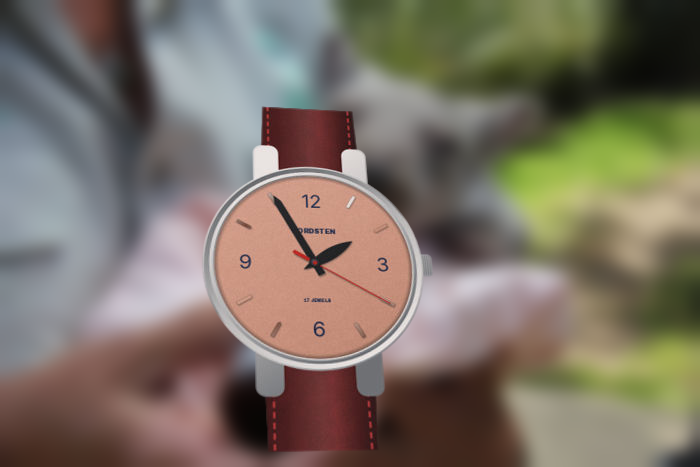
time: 1:55:20
